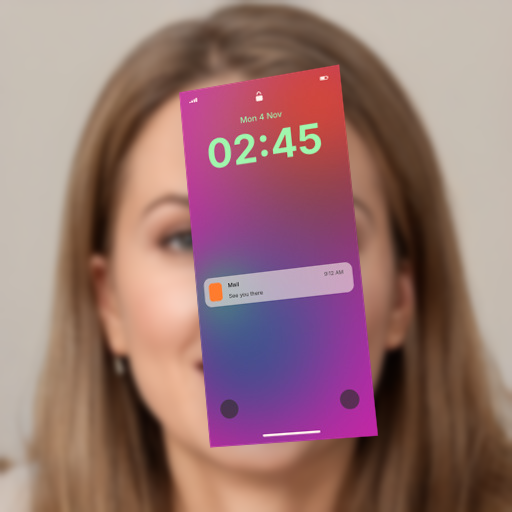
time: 2:45
